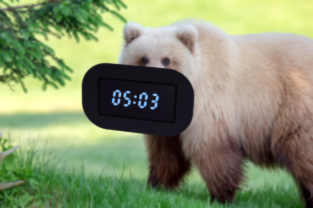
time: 5:03
